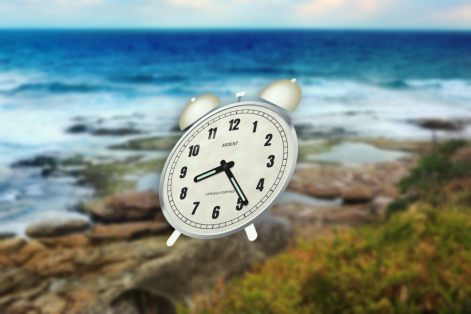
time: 8:24
